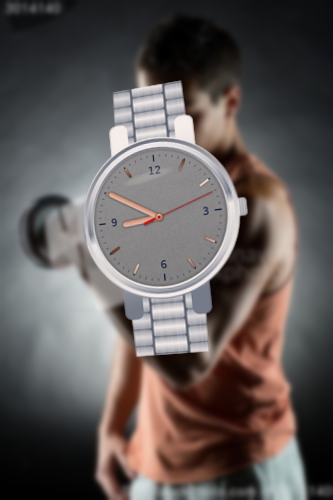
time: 8:50:12
